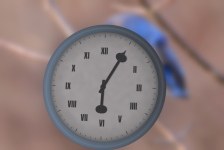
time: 6:05
